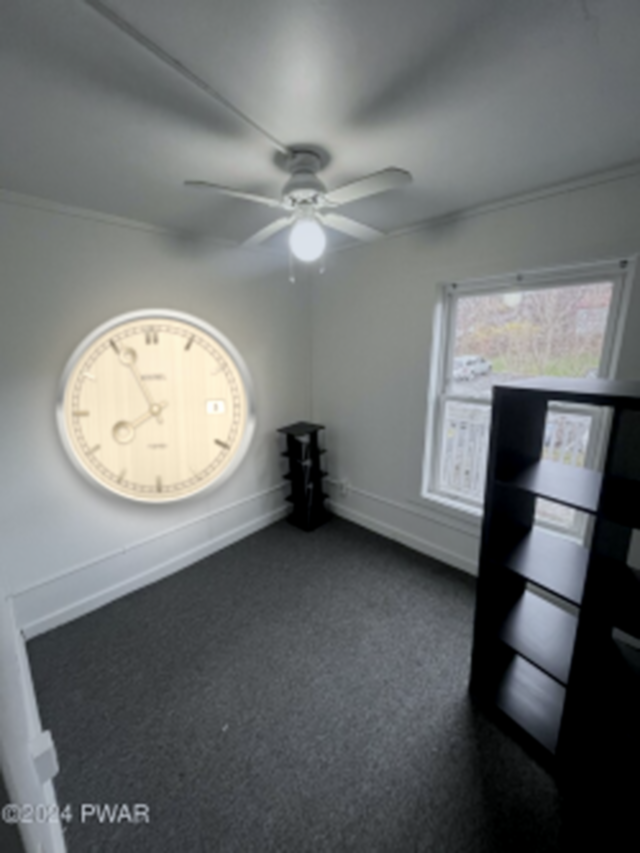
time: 7:56
